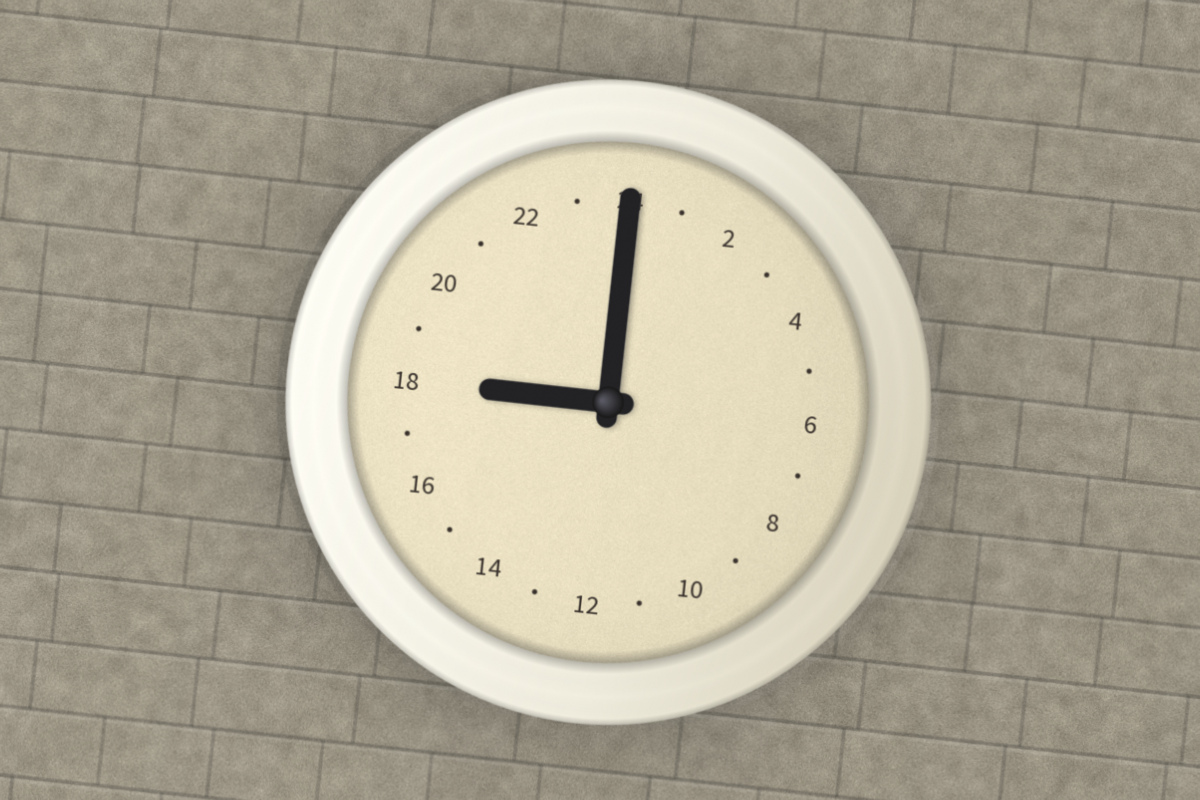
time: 18:00
